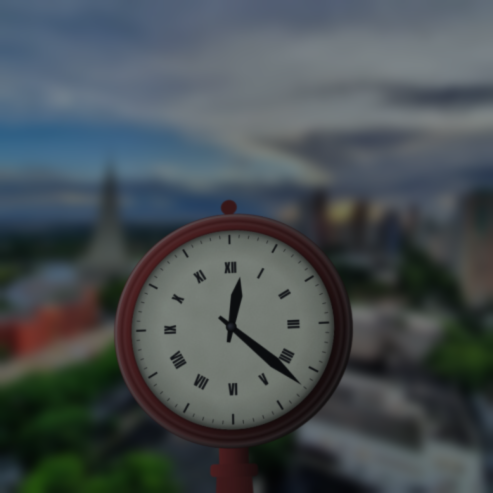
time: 12:22
